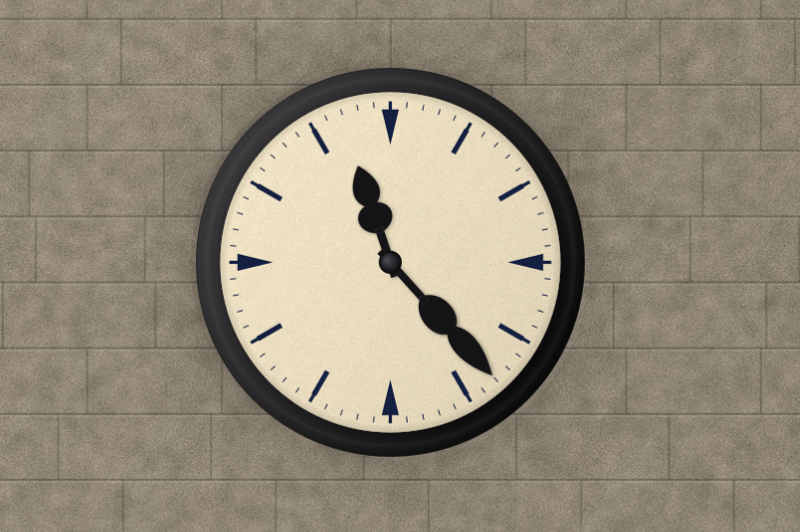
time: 11:23
